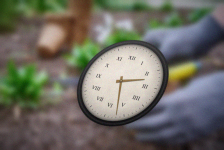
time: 2:27
